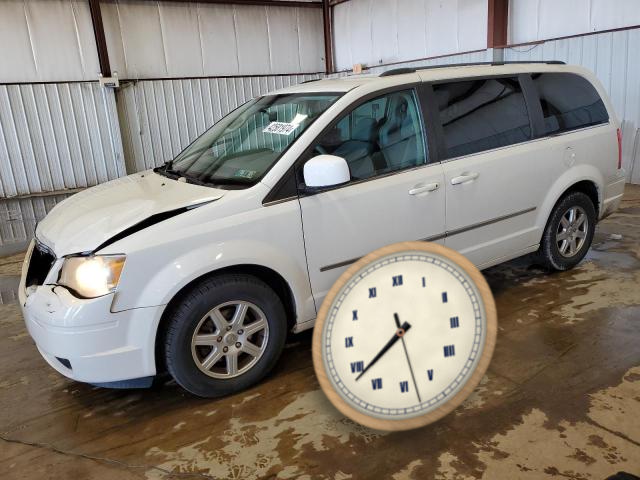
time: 7:38:28
